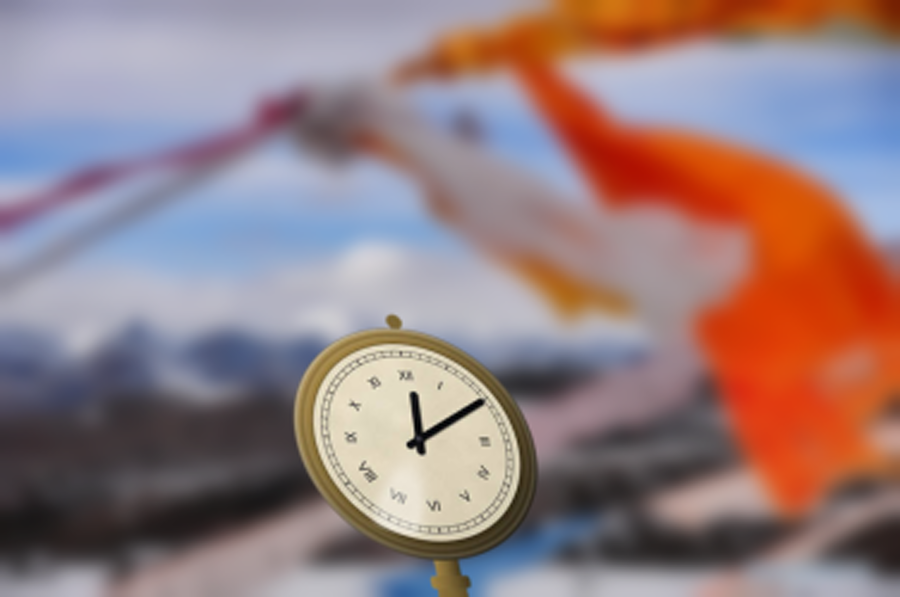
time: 12:10
